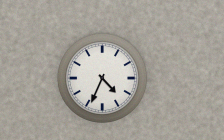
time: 4:34
